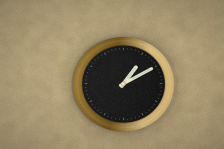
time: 1:10
